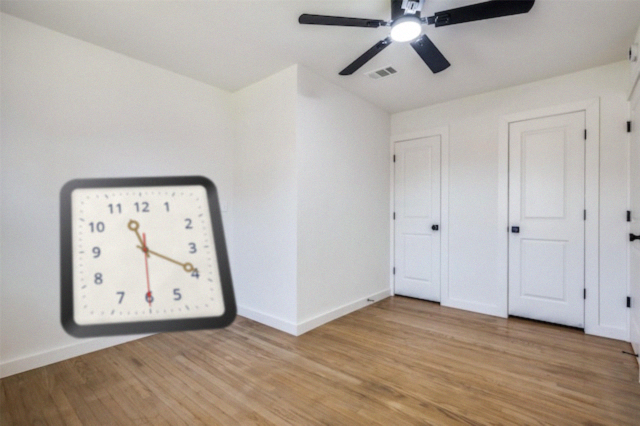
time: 11:19:30
